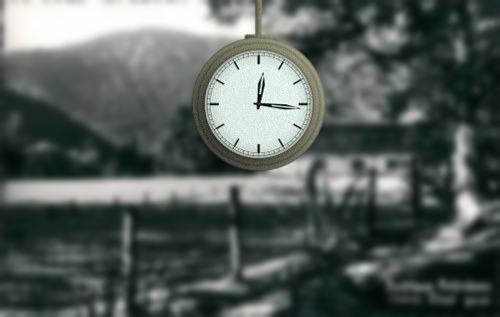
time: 12:16
